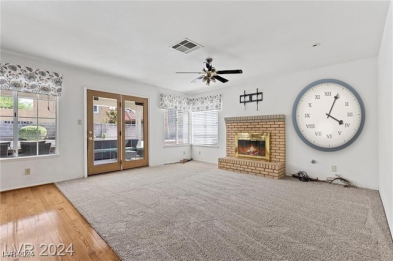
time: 4:04
